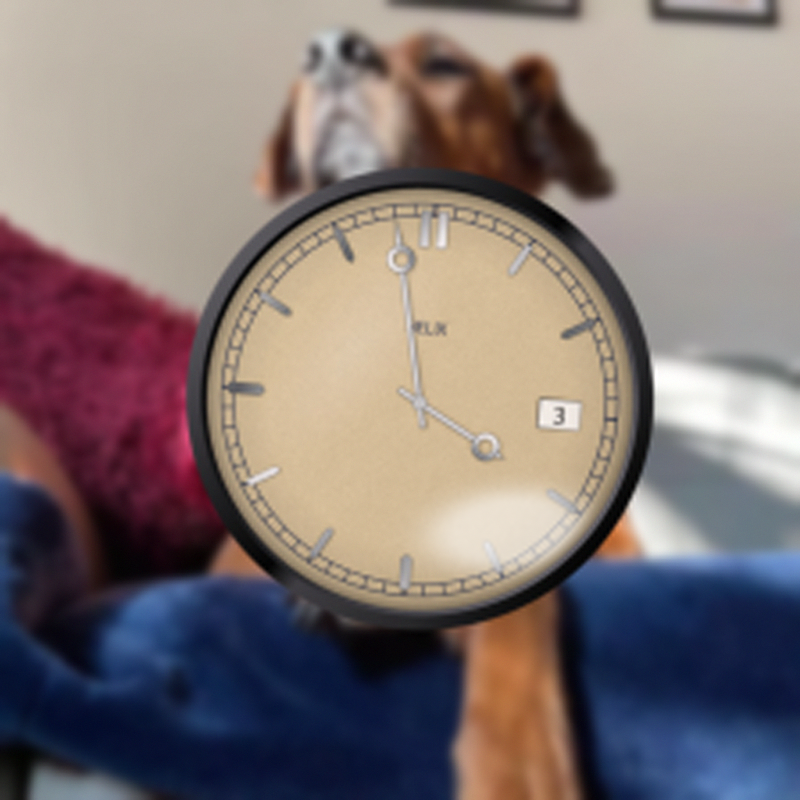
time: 3:58
